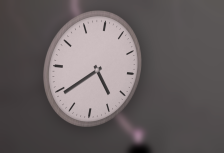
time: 4:39
